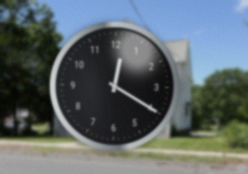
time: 12:20
